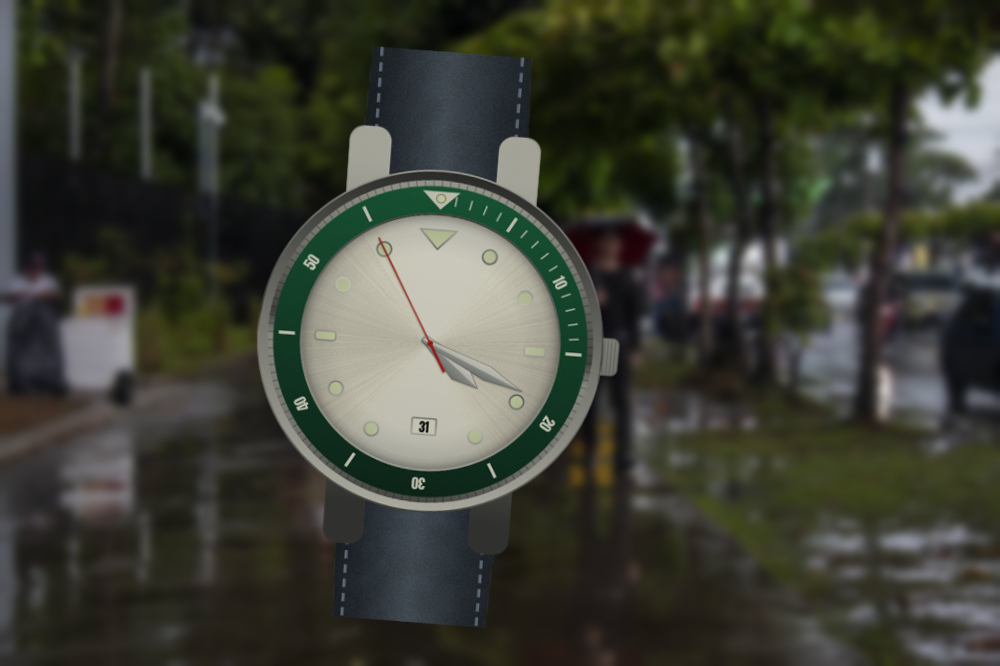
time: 4:18:55
